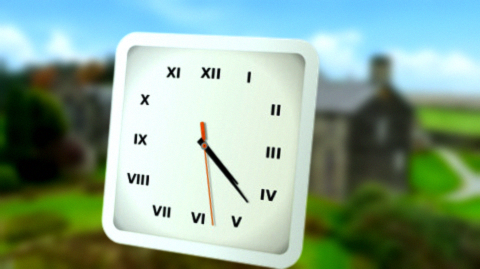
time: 4:22:28
